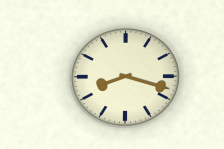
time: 8:18
